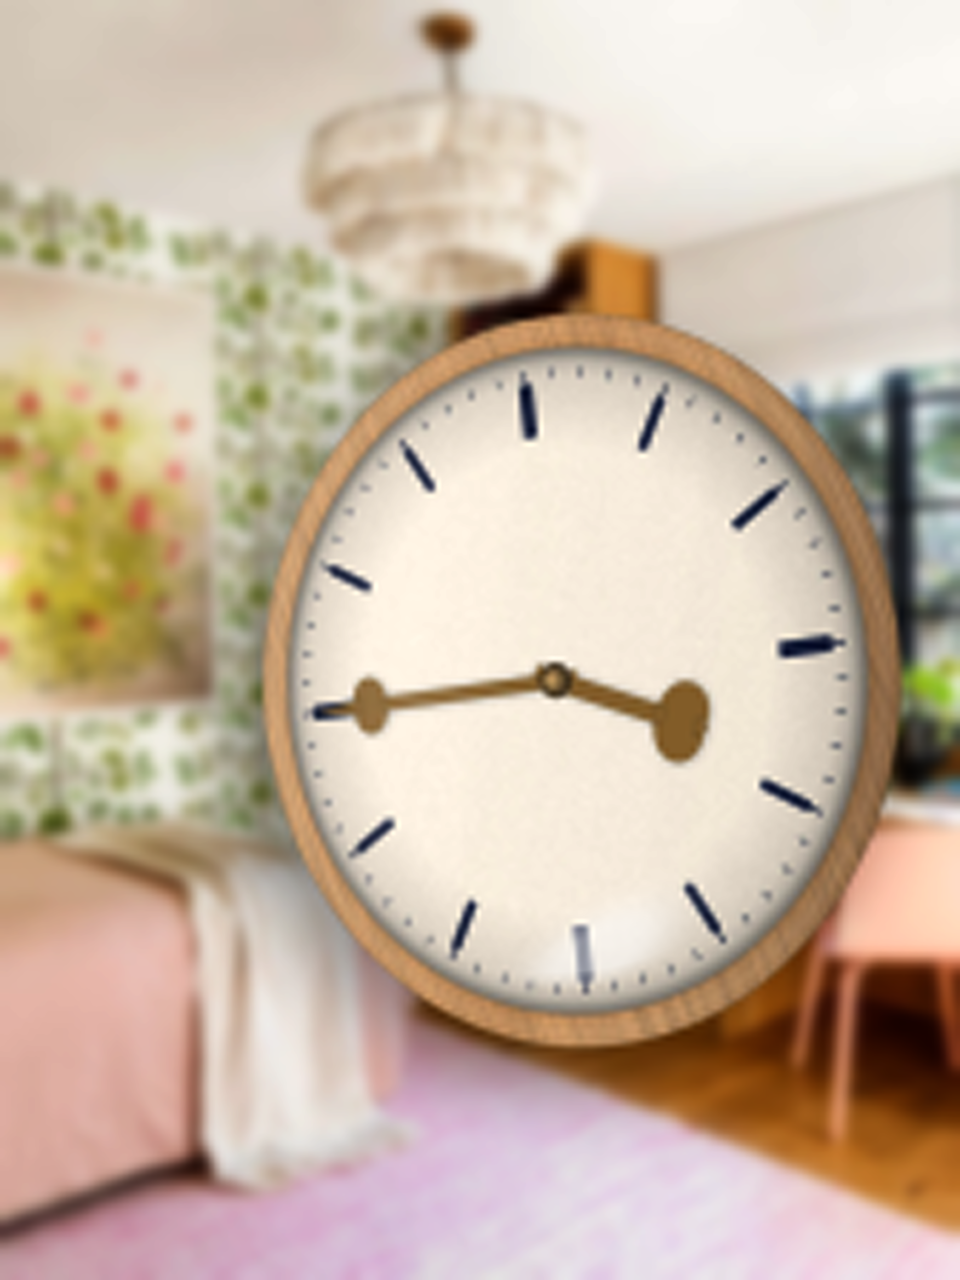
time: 3:45
